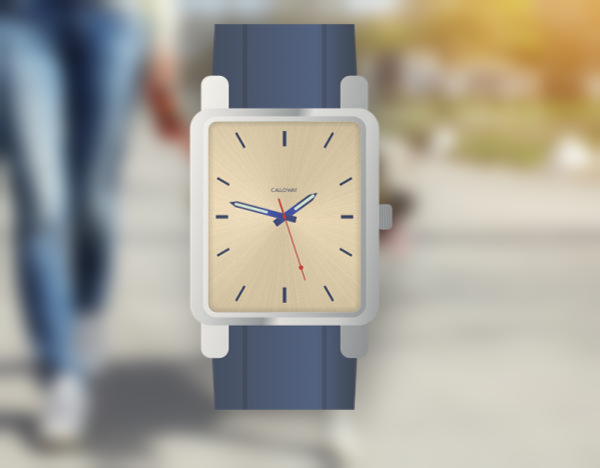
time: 1:47:27
